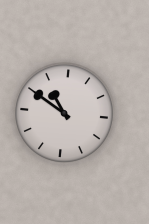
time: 10:50
